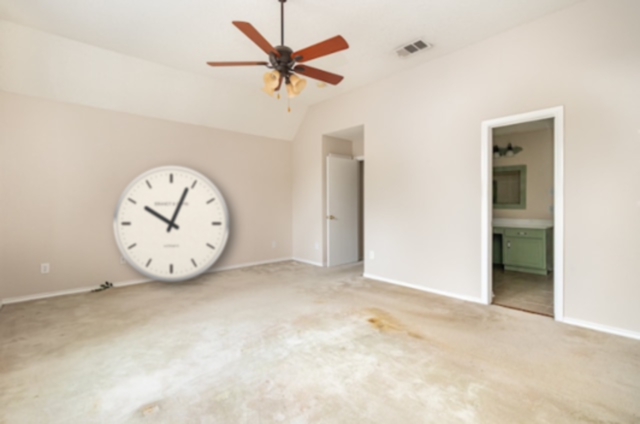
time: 10:04
